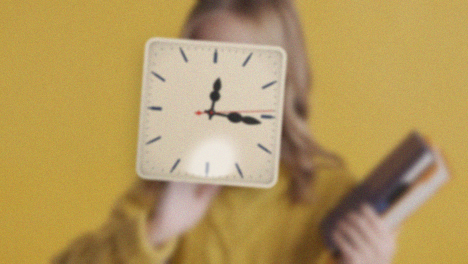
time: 12:16:14
